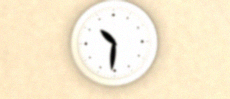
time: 10:31
